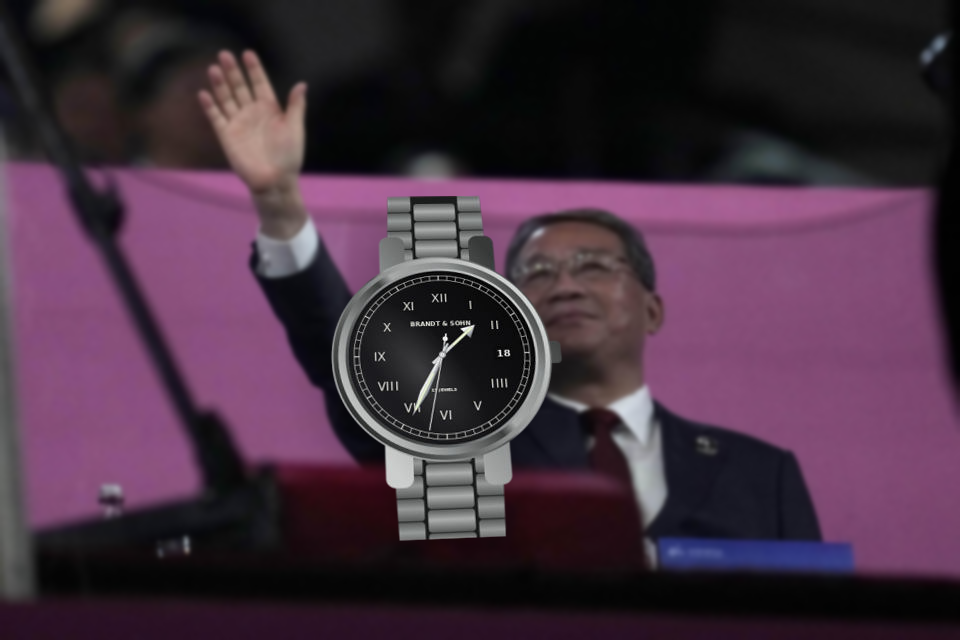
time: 1:34:32
